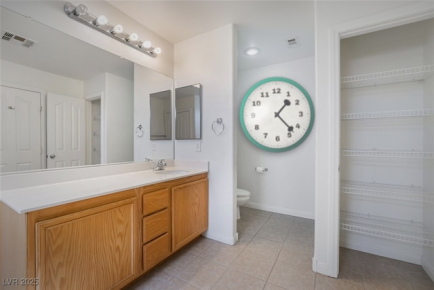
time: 1:23
